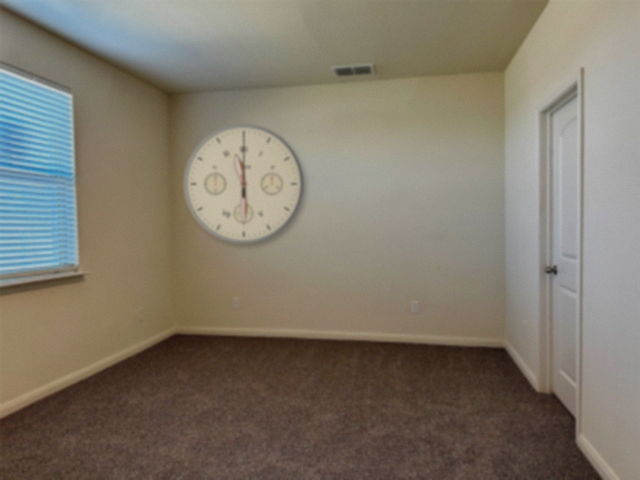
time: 11:30
